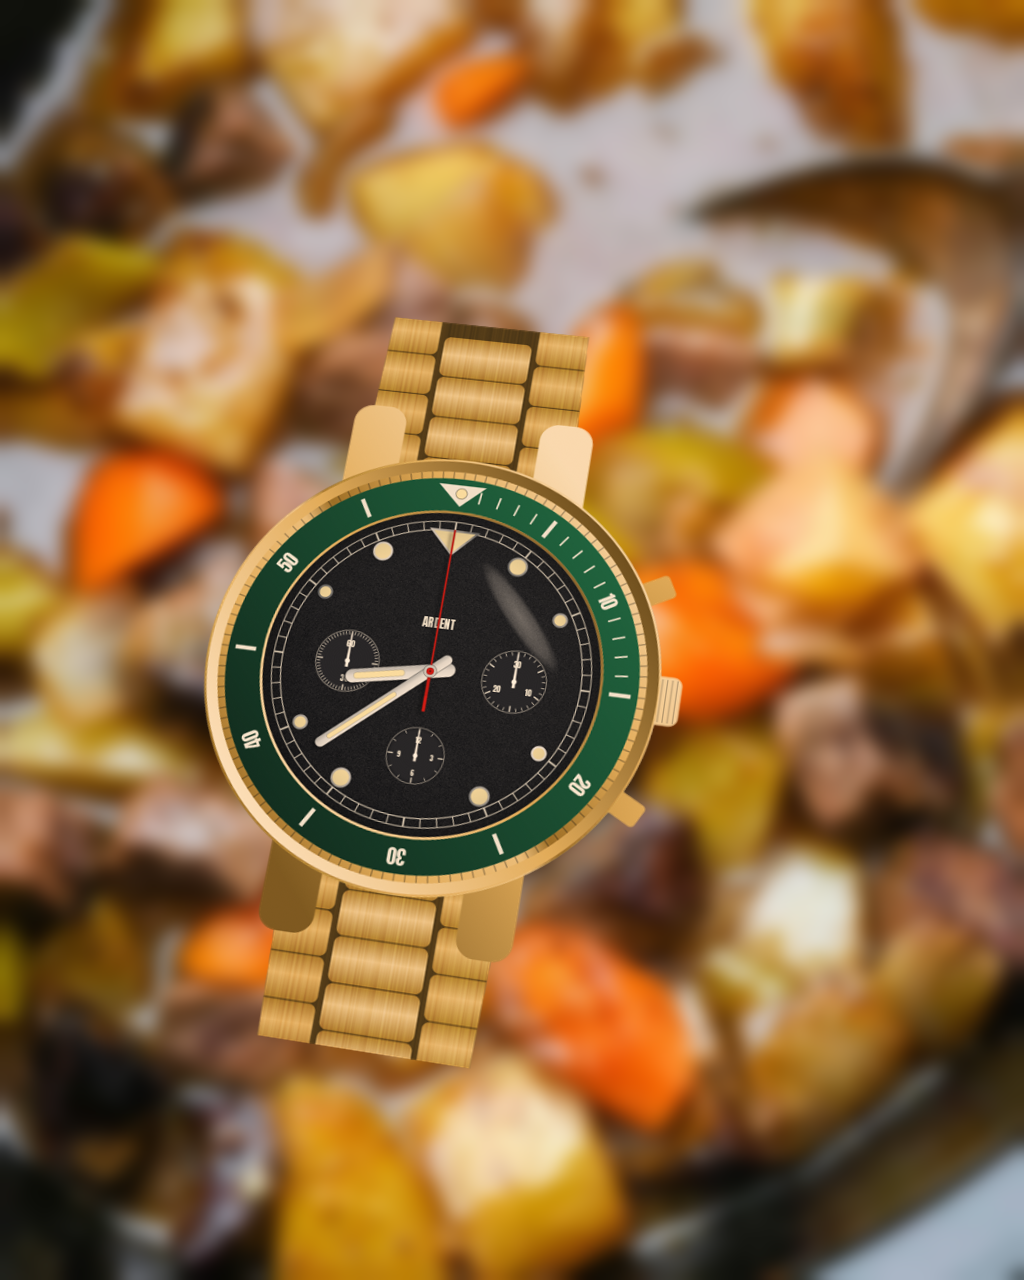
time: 8:38
